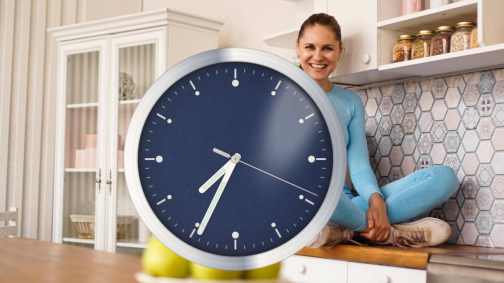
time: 7:34:19
